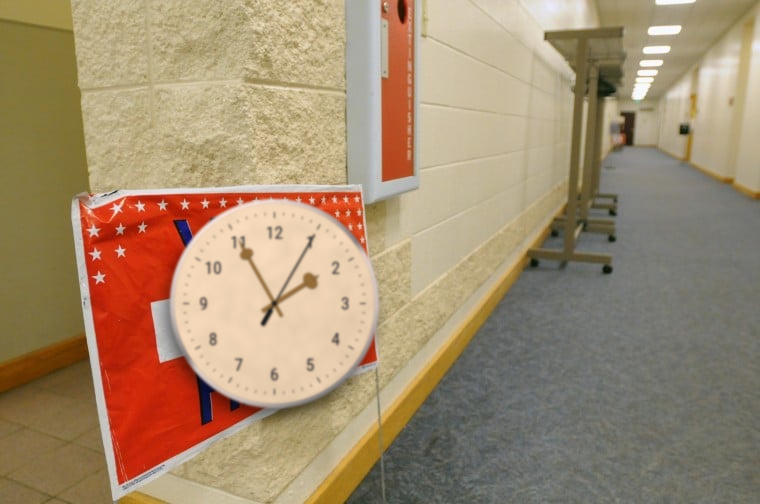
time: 1:55:05
